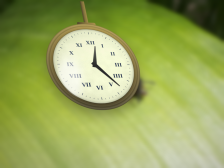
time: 12:23
